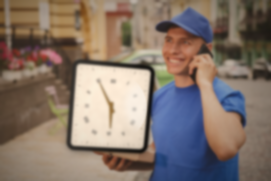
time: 5:55
